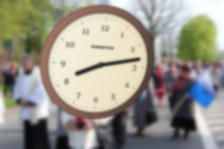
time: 8:13
